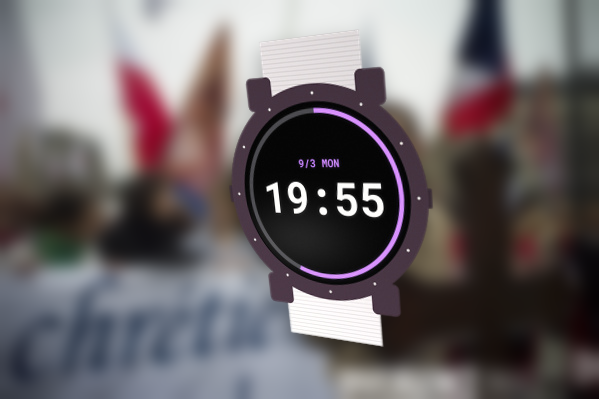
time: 19:55
